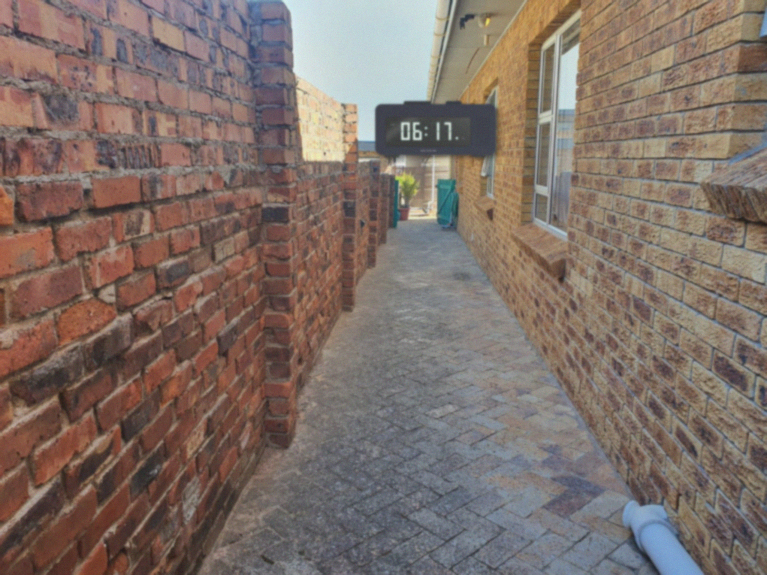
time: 6:17
